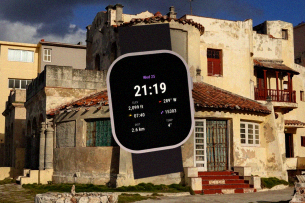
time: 21:19
